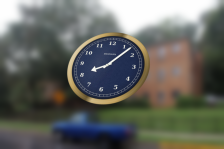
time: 8:07
